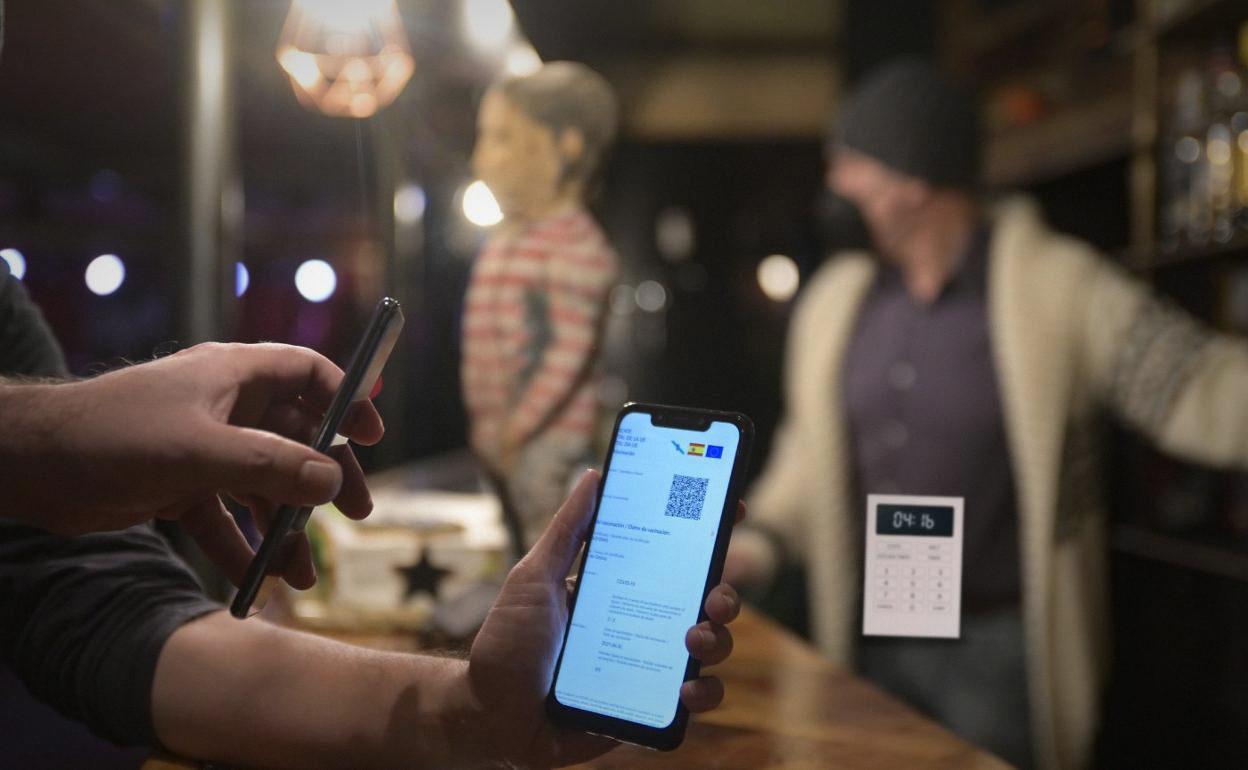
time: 4:16
